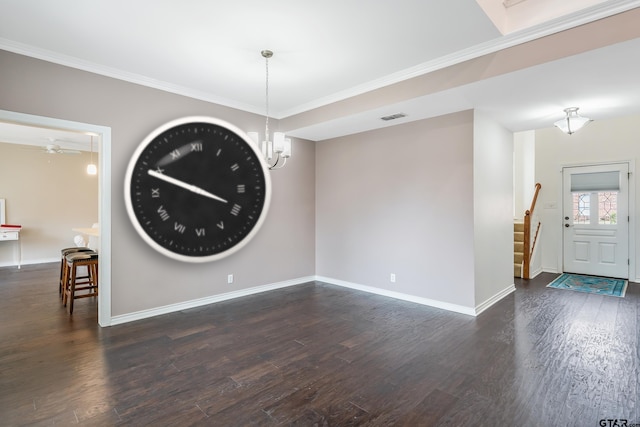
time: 3:49
